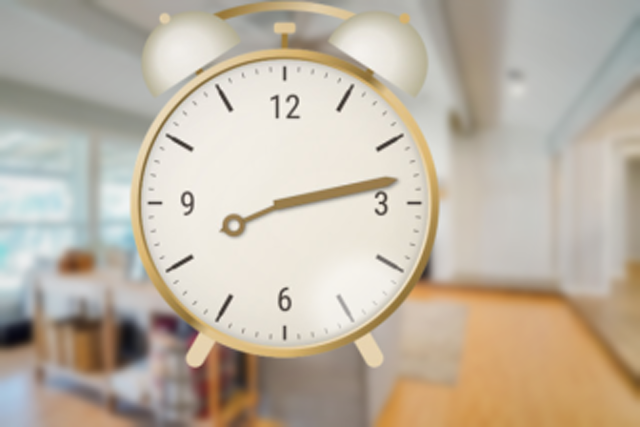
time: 8:13
